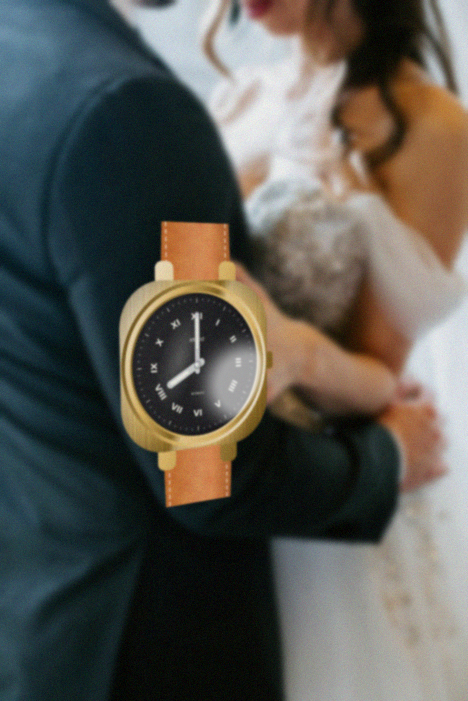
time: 8:00
